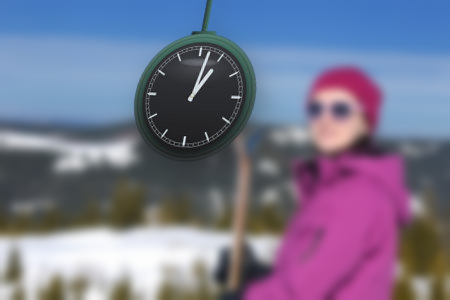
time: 1:02
